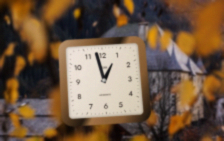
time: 12:58
